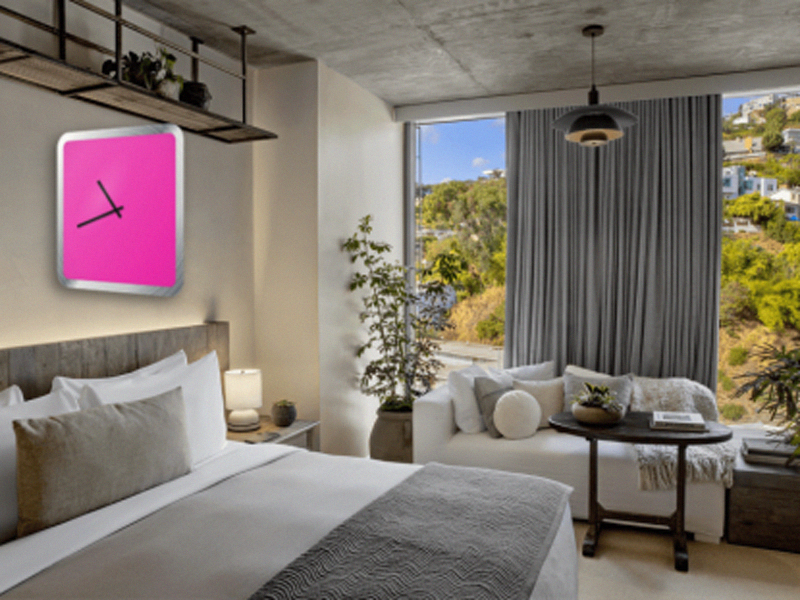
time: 10:42
